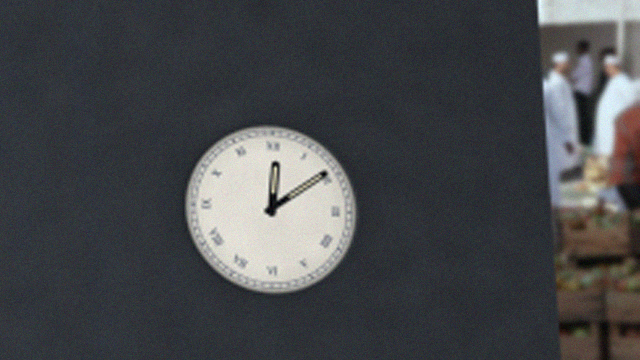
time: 12:09
